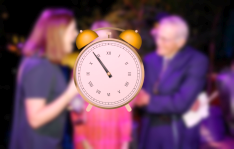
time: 10:54
